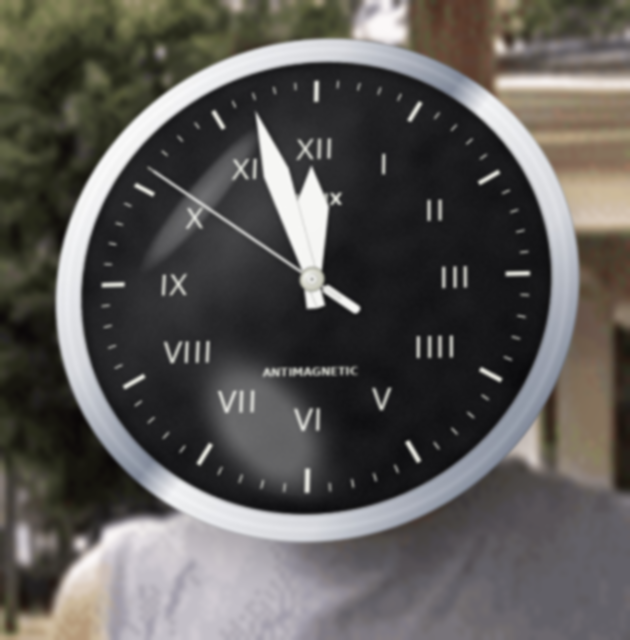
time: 11:56:51
